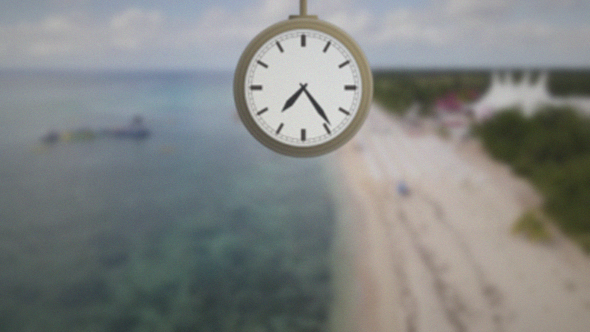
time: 7:24
